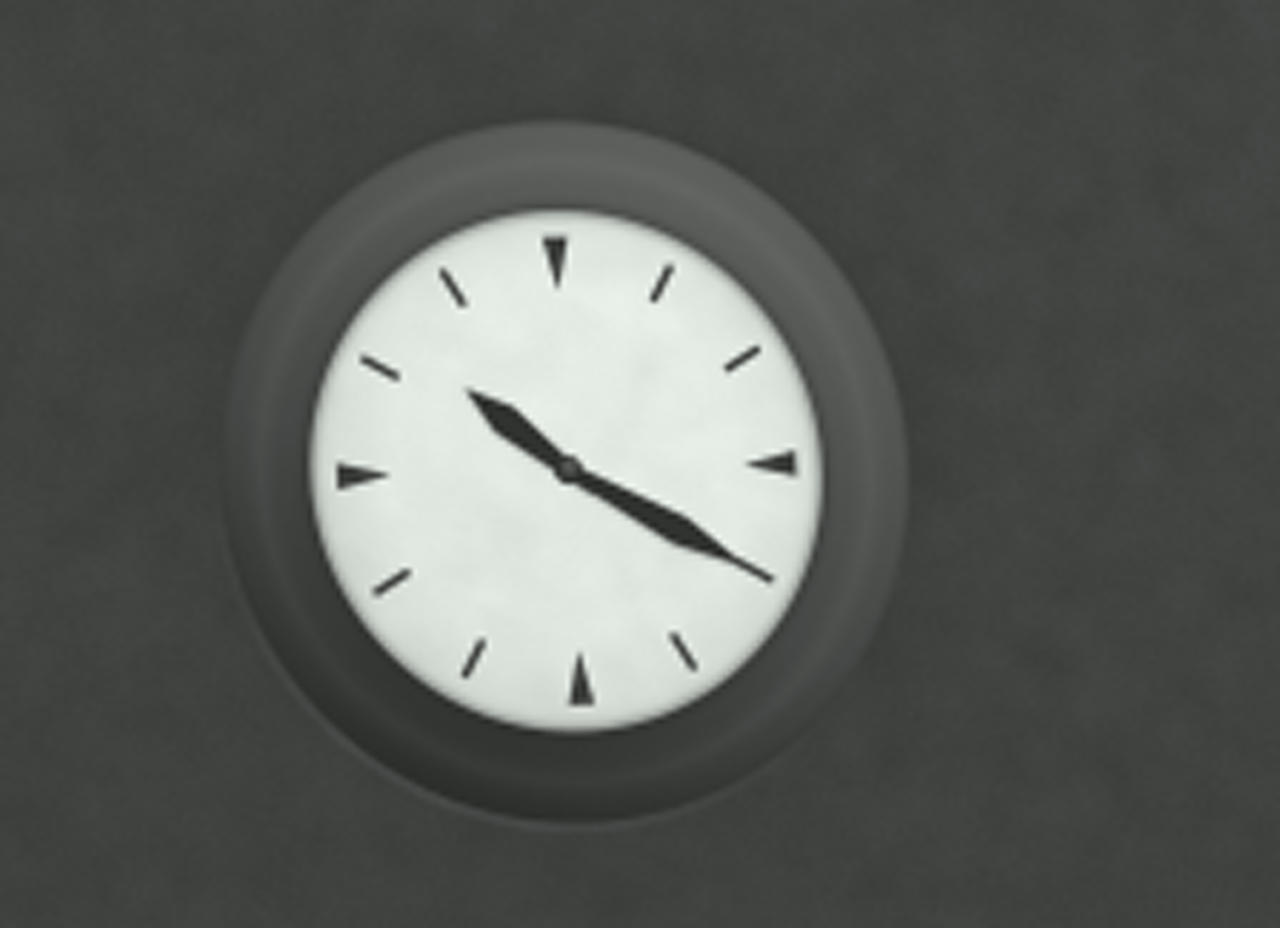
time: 10:20
